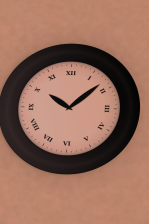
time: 10:08
